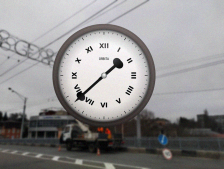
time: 1:38
